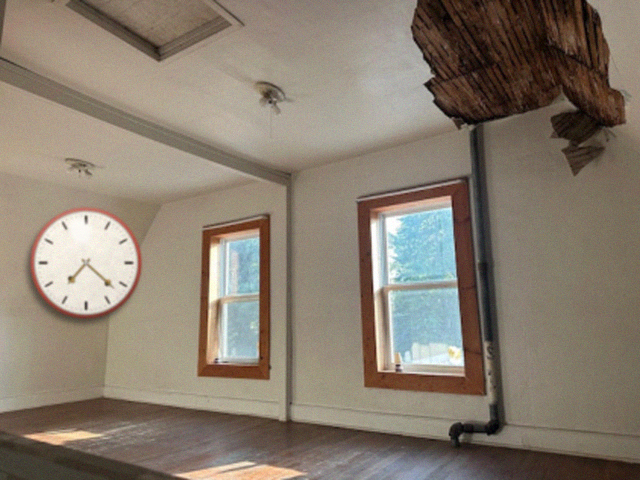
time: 7:22
